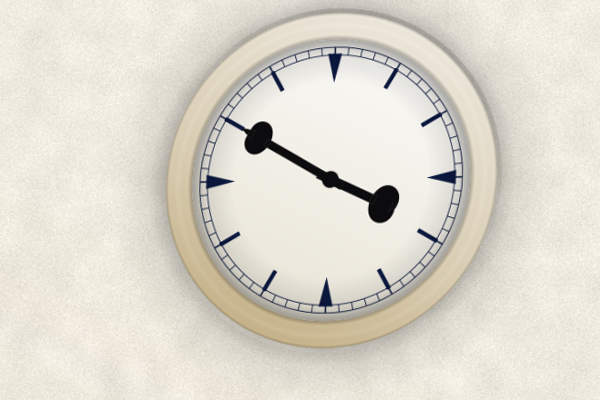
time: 3:50
